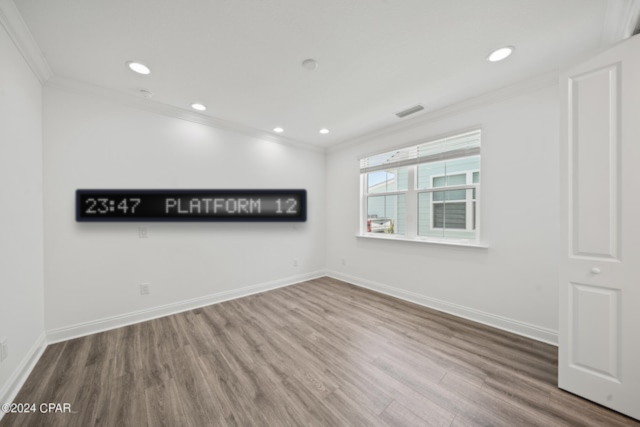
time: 23:47
